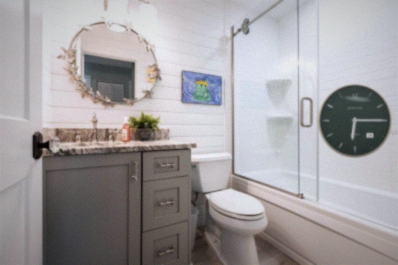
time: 6:15
